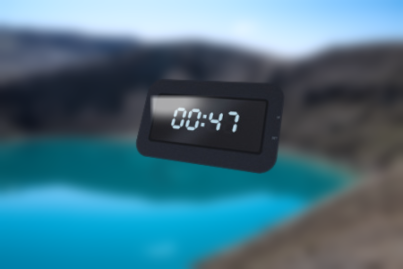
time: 0:47
